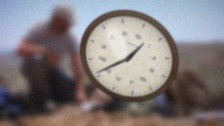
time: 12:36
